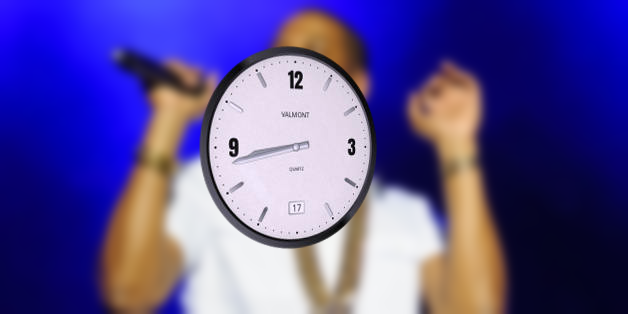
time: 8:43
